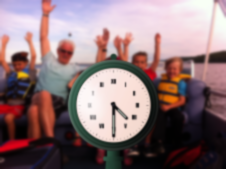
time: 4:30
